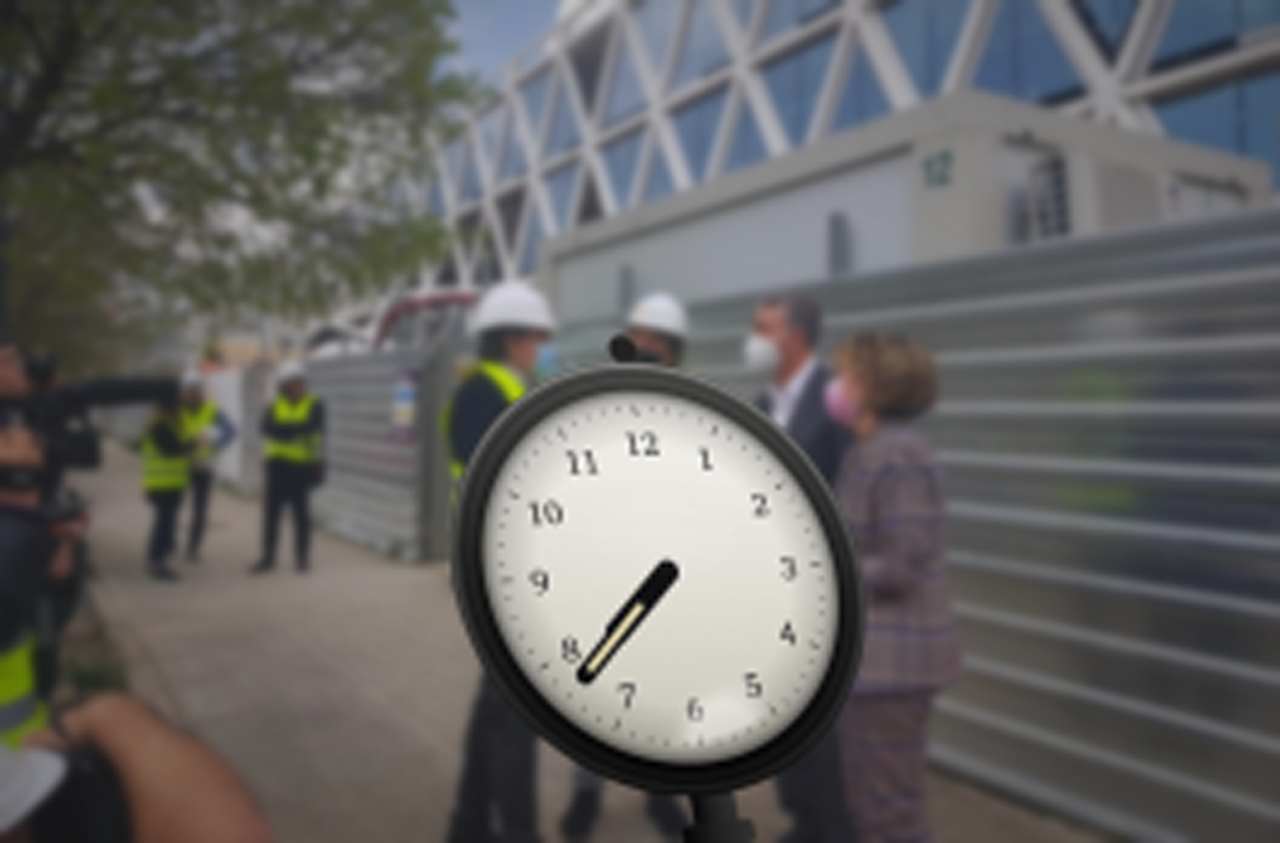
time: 7:38
